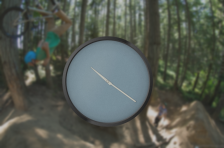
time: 10:21
